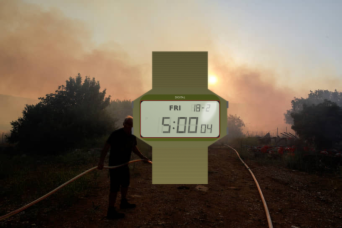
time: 5:00:04
